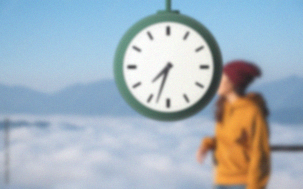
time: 7:33
